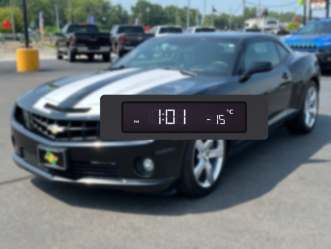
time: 1:01
